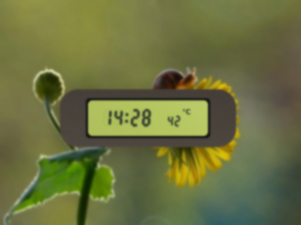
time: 14:28
